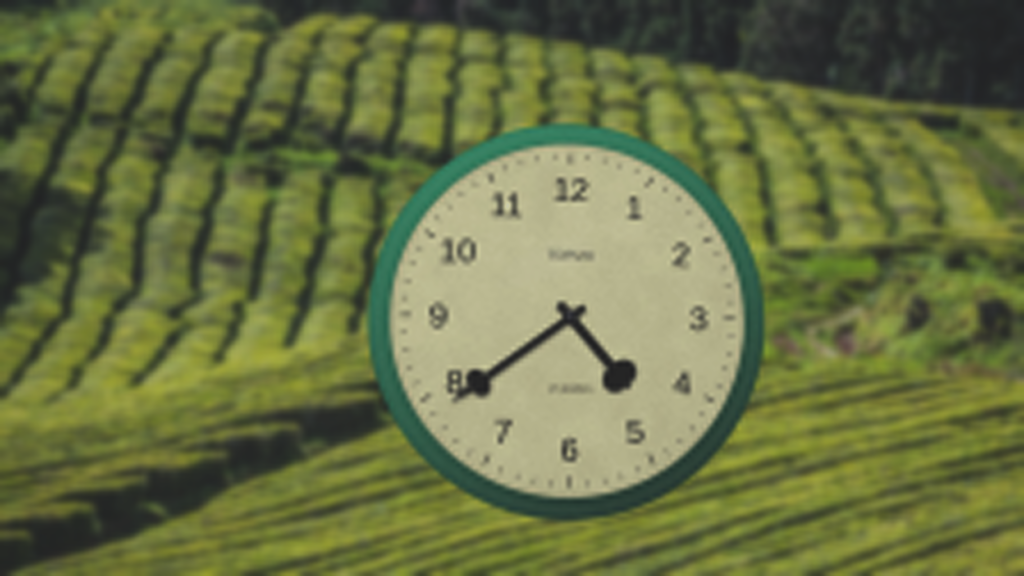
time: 4:39
